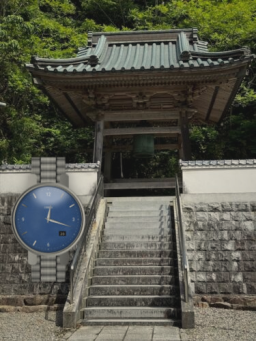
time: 12:18
